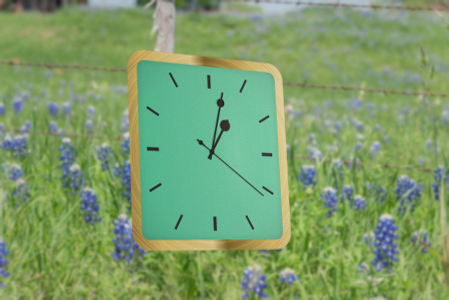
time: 1:02:21
